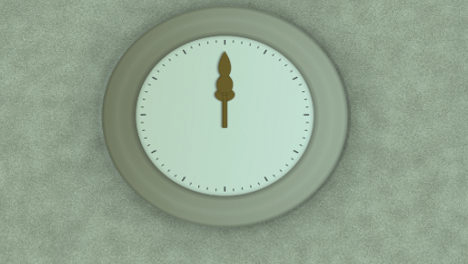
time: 12:00
